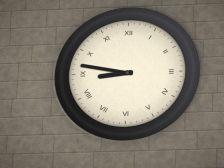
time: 8:47
